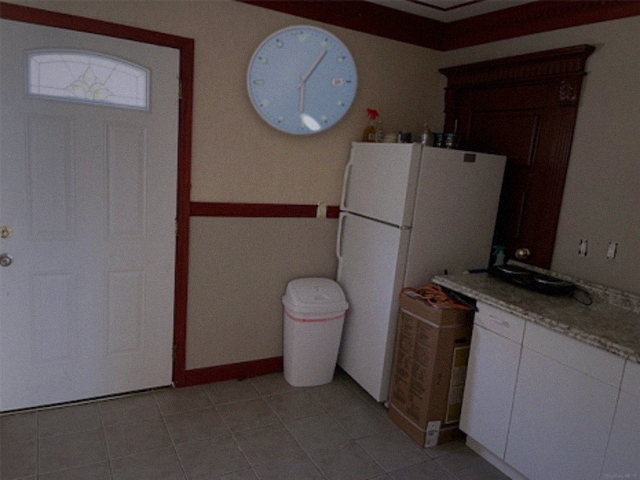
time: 6:06
